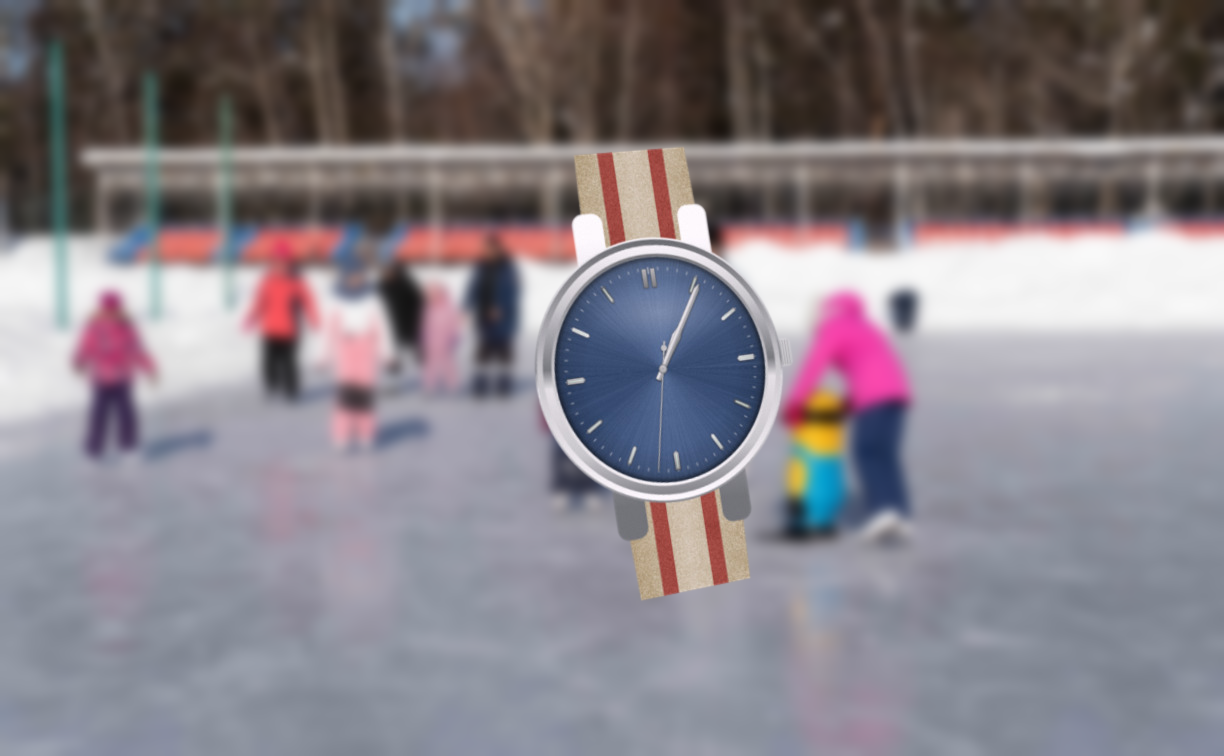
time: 1:05:32
